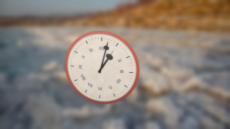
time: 1:02
